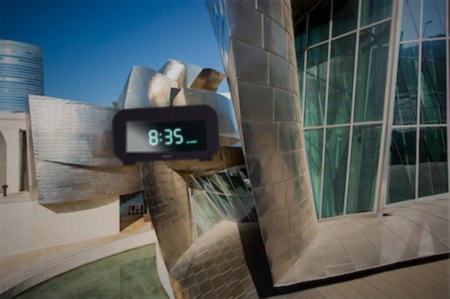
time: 8:35
